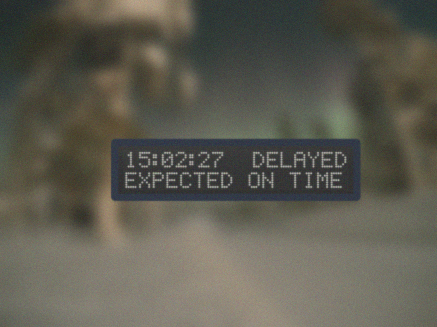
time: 15:02:27
